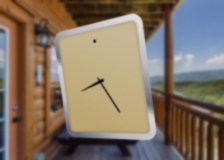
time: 8:25
